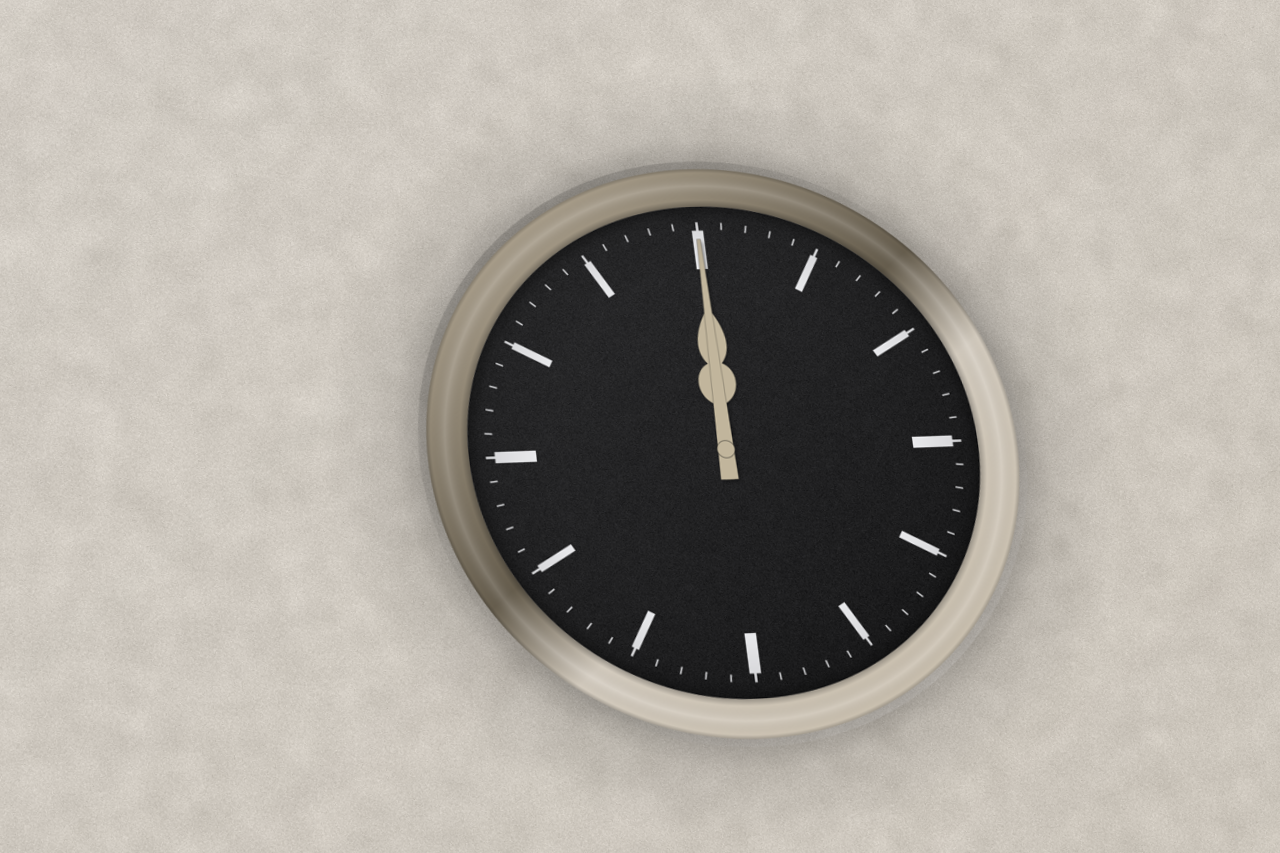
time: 12:00
